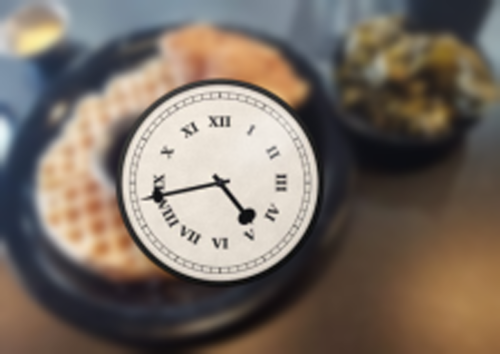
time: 4:43
